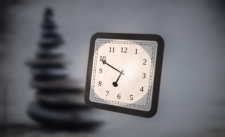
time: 6:49
